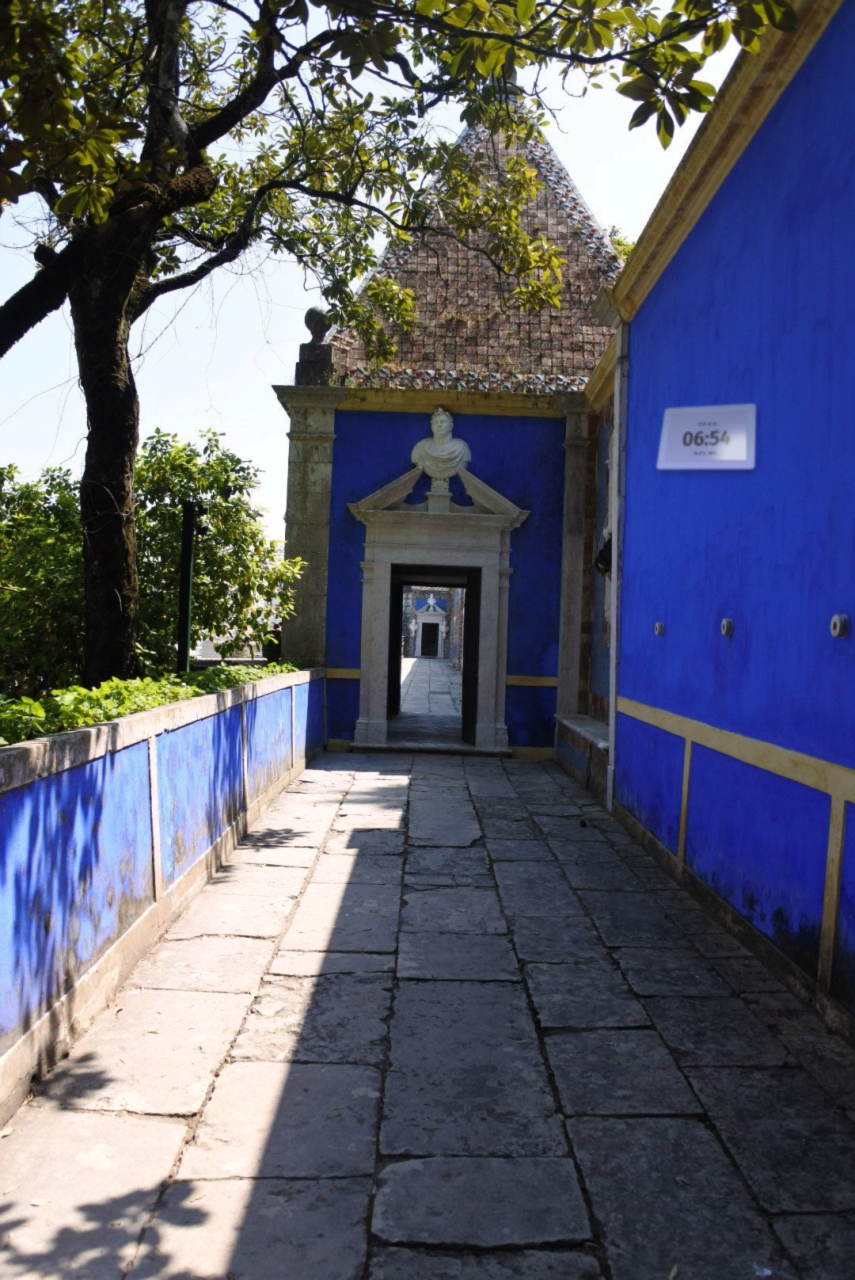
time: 6:54
